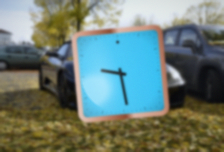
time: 9:29
